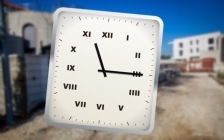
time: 11:15
